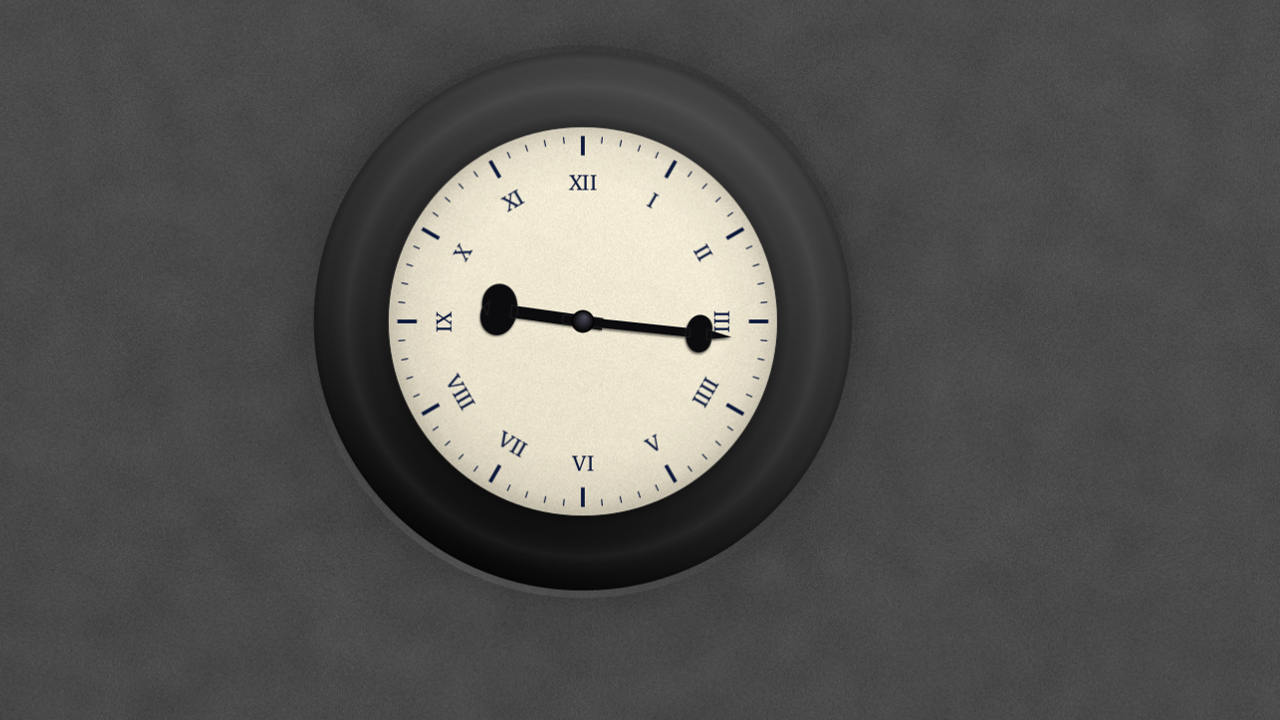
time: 9:16
